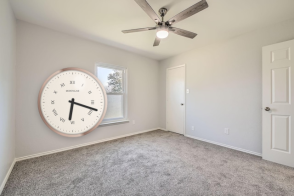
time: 6:18
